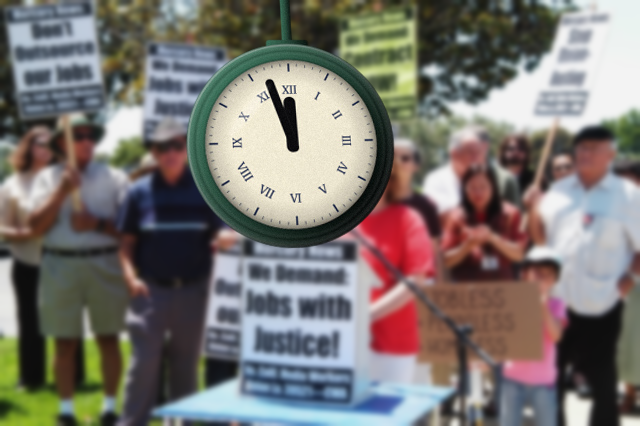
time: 11:57
